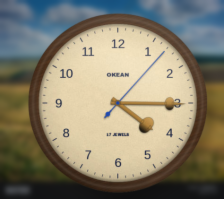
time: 4:15:07
